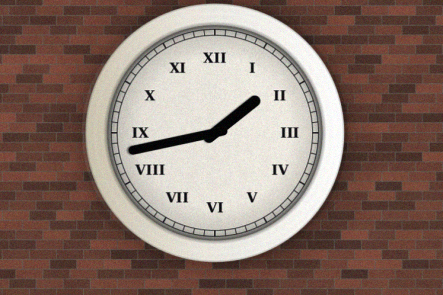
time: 1:43
